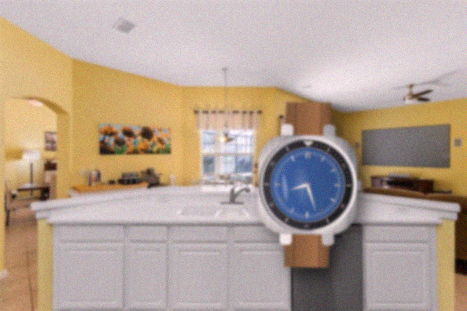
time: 8:27
